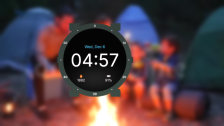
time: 4:57
